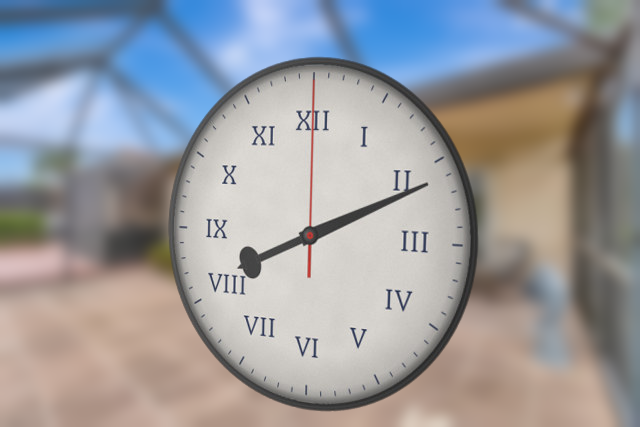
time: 8:11:00
